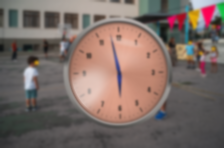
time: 5:58
